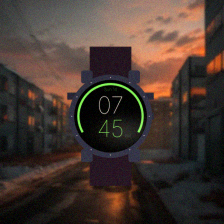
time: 7:45
